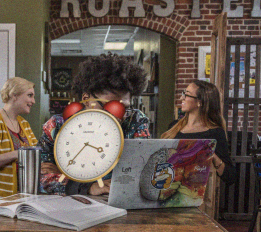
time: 3:36
